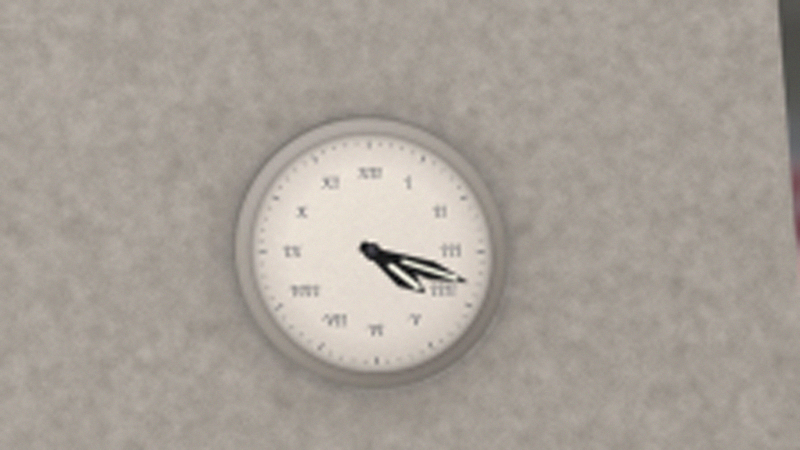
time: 4:18
